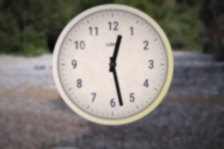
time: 12:28
